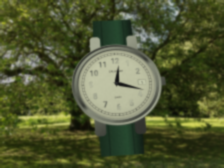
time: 12:18
